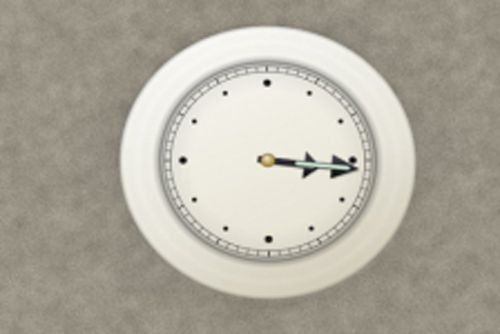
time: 3:16
